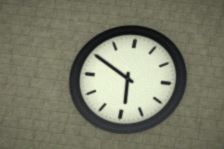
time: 5:50
